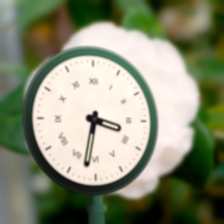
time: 3:32
